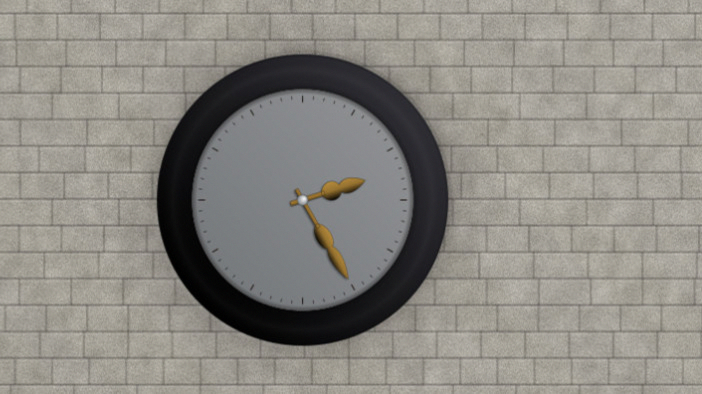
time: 2:25
